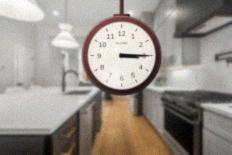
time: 3:15
